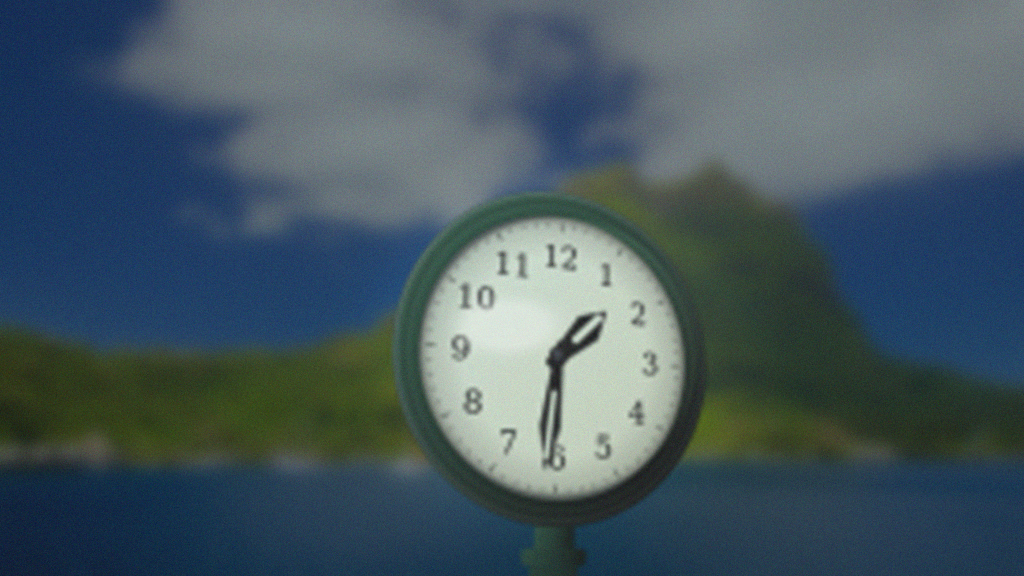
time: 1:31
